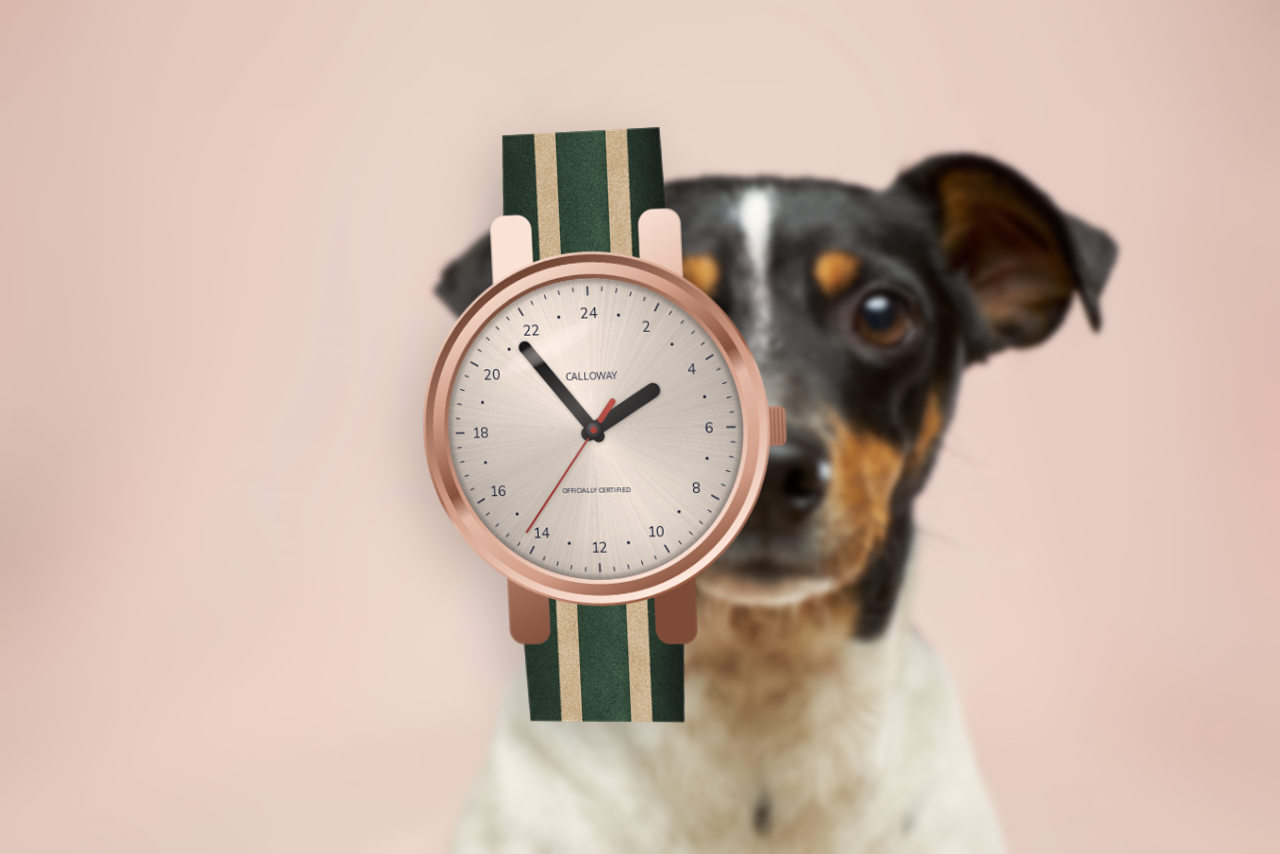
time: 3:53:36
